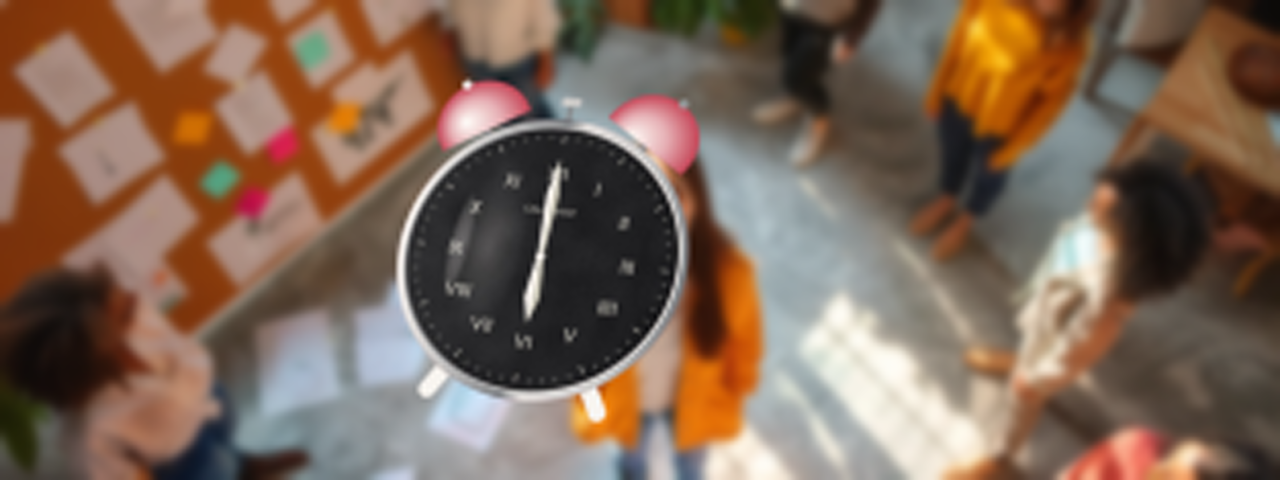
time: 6:00
